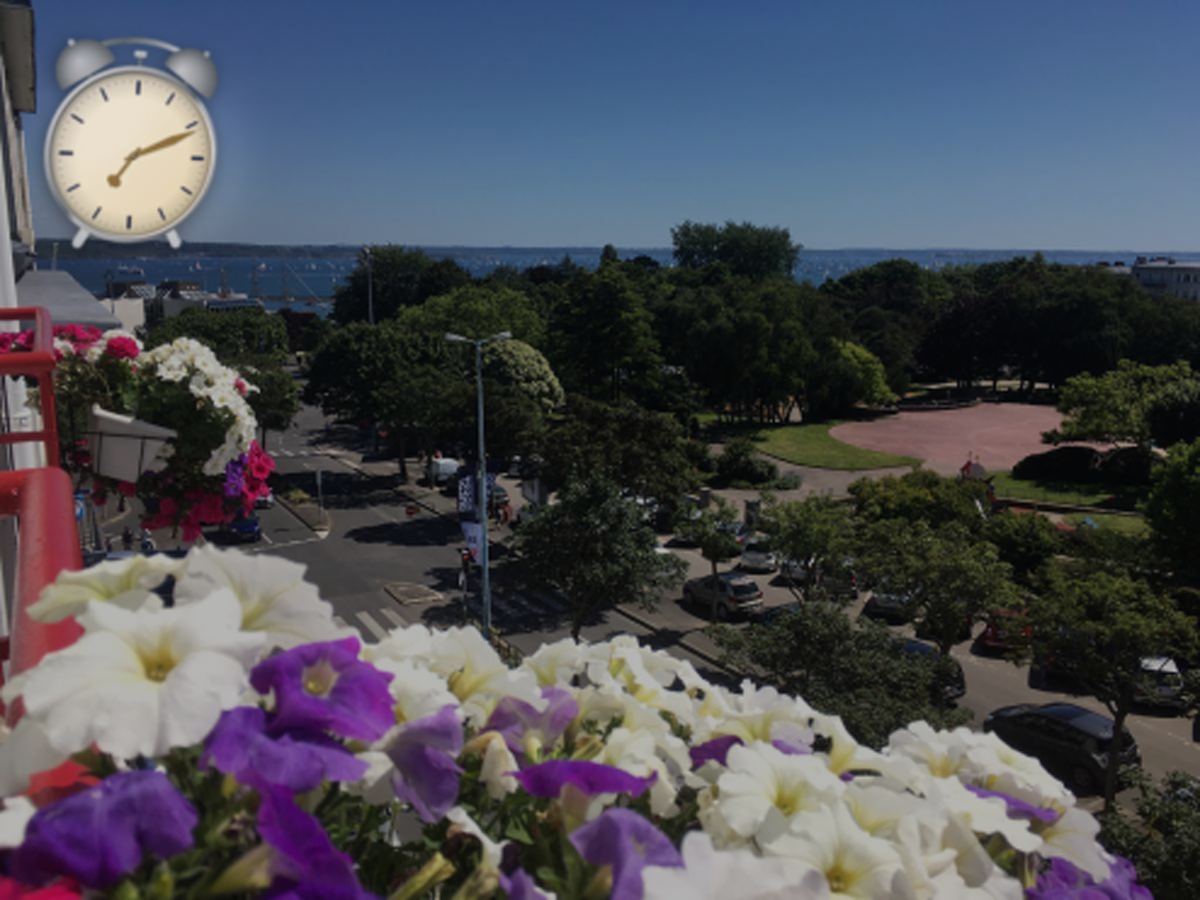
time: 7:11
